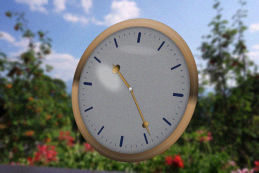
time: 10:24
